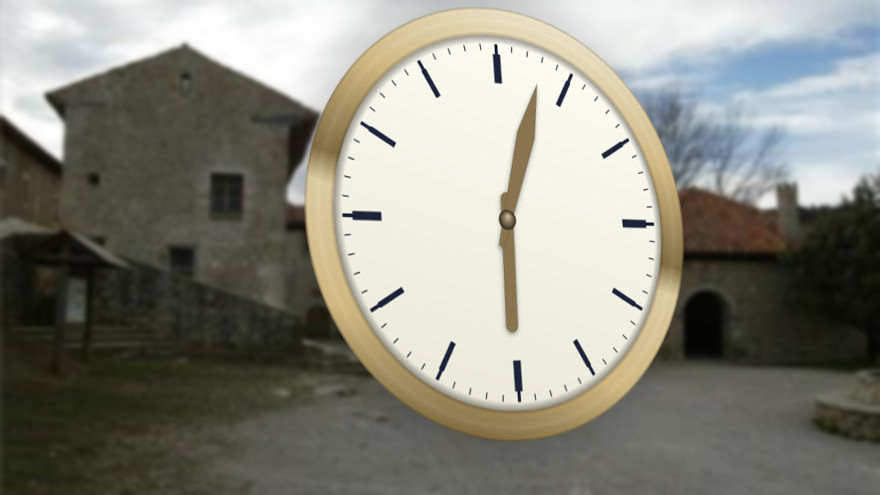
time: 6:03
